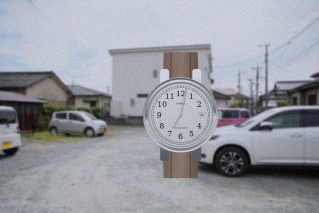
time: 7:02
